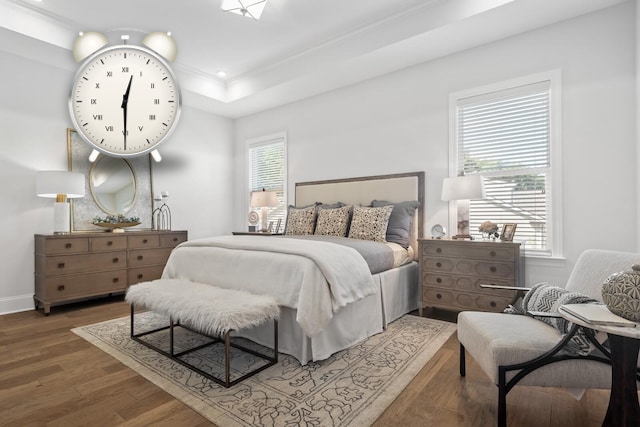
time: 12:30
